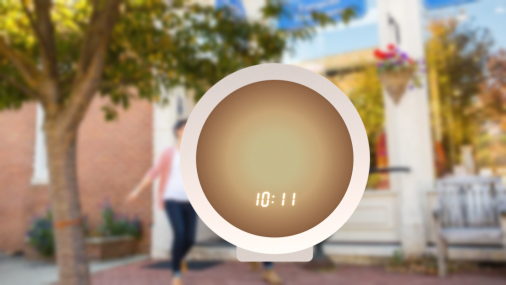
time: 10:11
